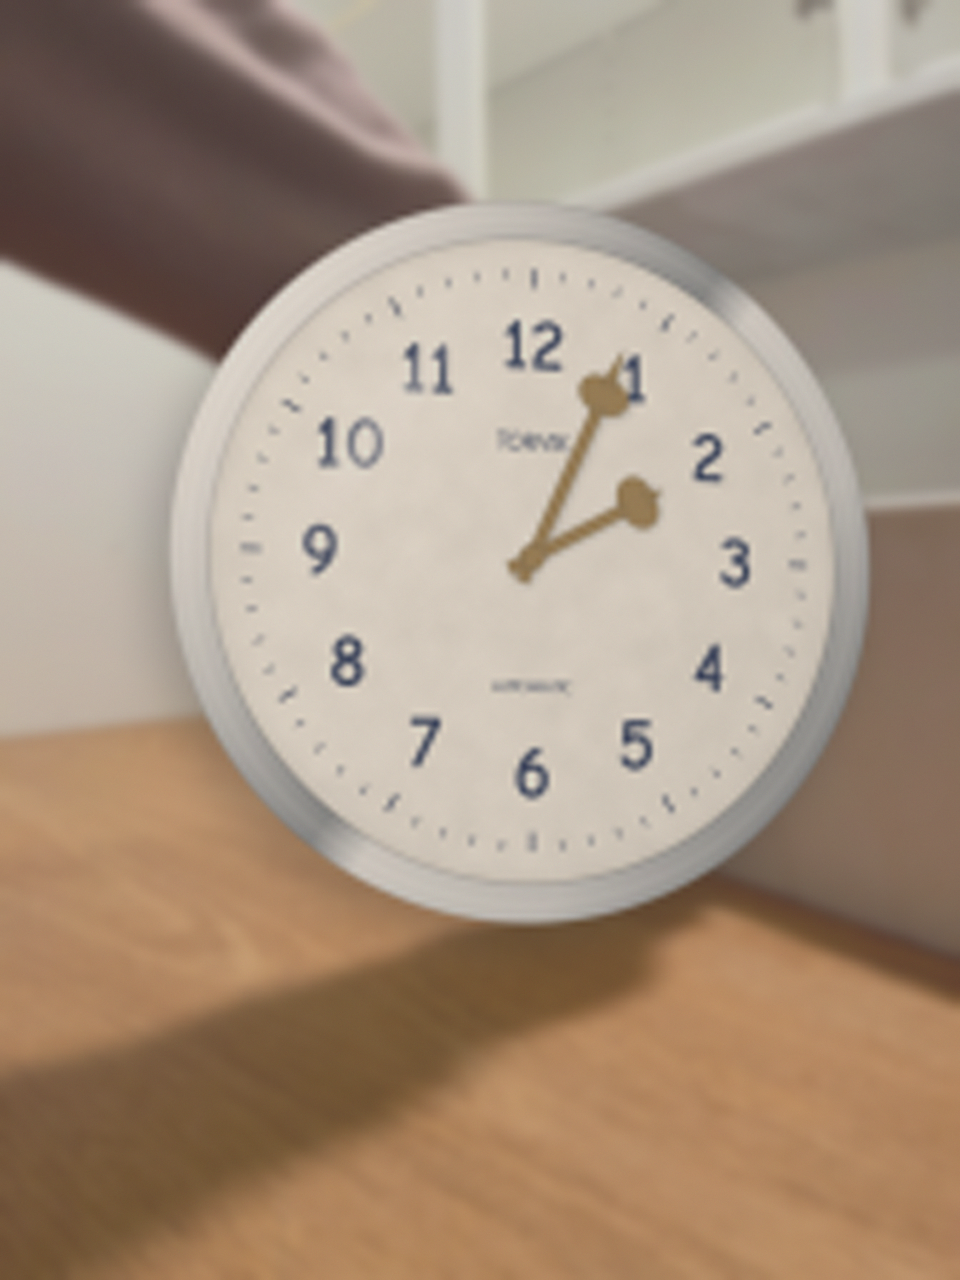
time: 2:04
